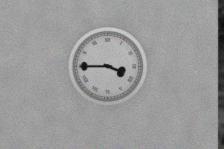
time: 3:45
